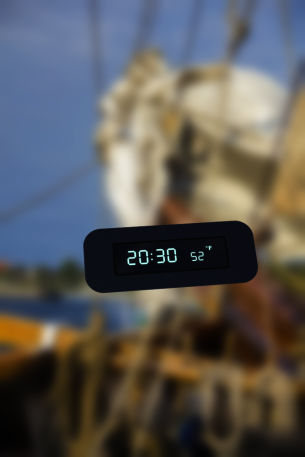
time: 20:30
